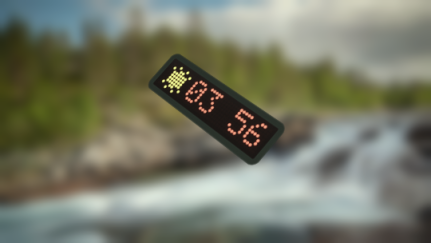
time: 3:56
